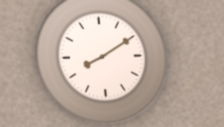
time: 8:10
